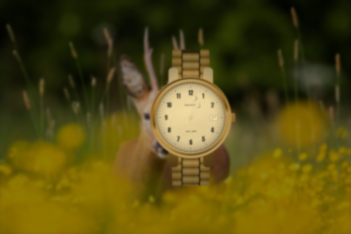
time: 1:02
